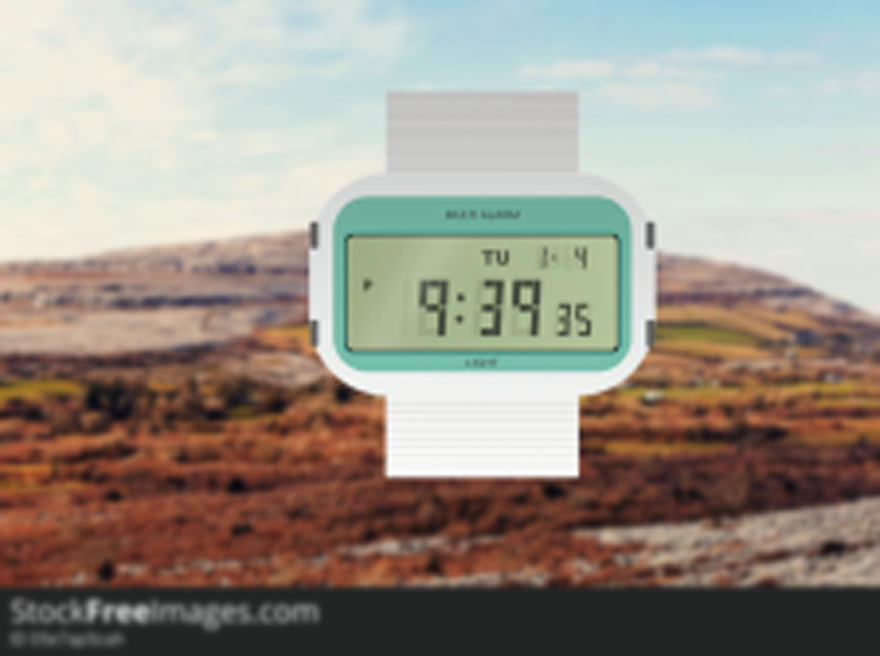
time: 9:39:35
